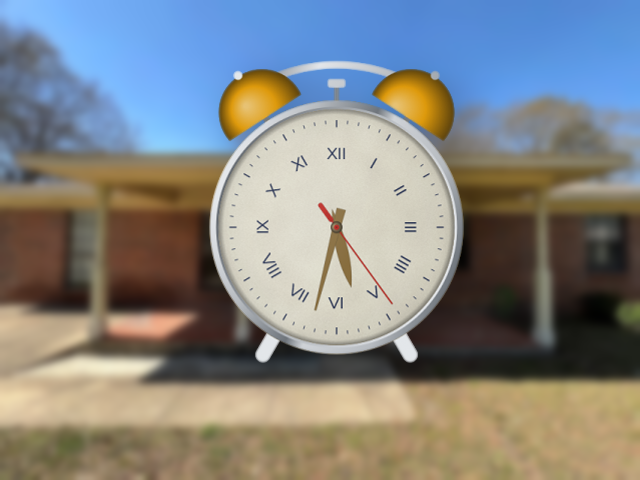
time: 5:32:24
